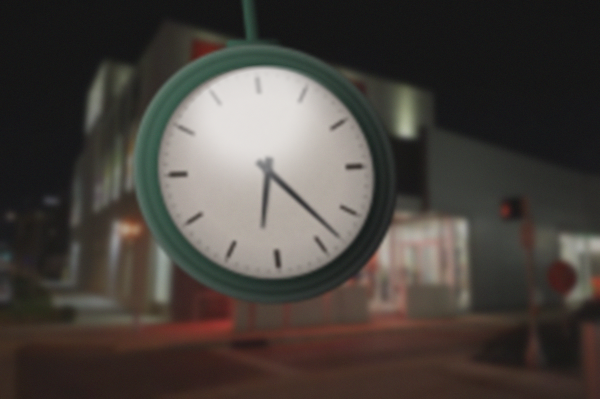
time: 6:23
